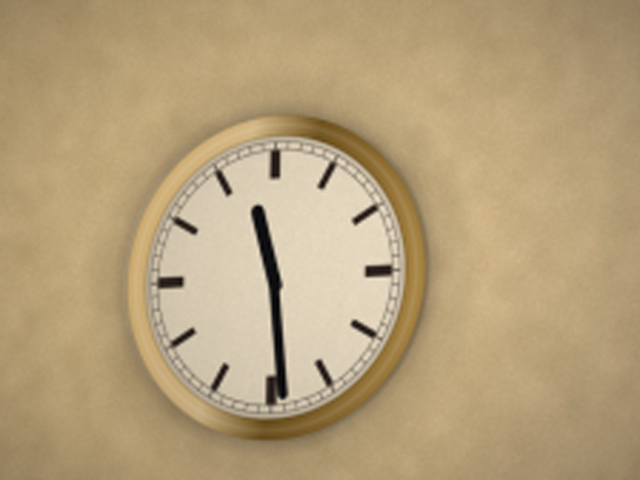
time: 11:29
